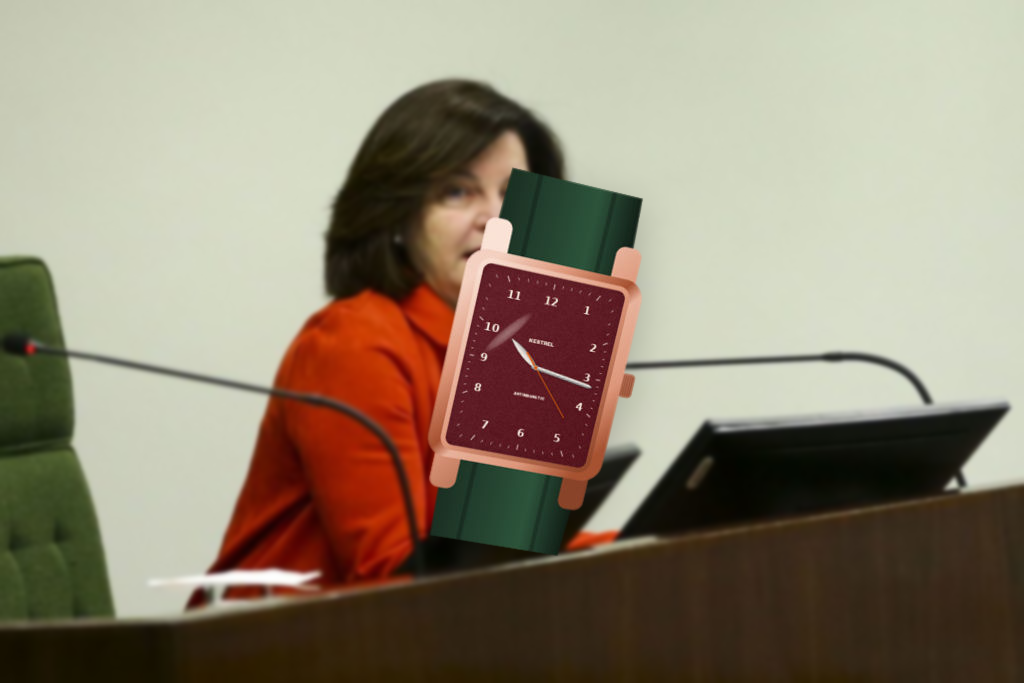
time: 10:16:23
